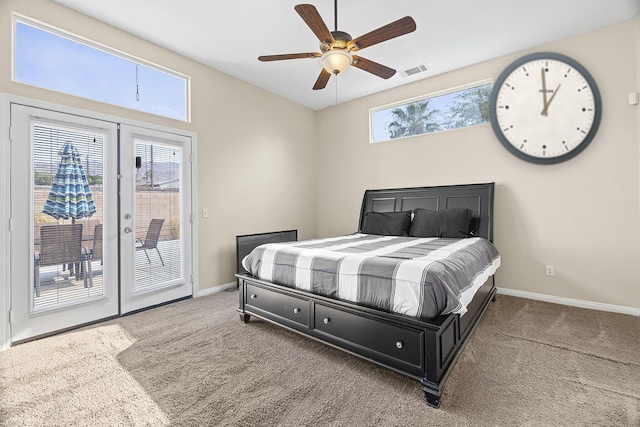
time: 12:59
